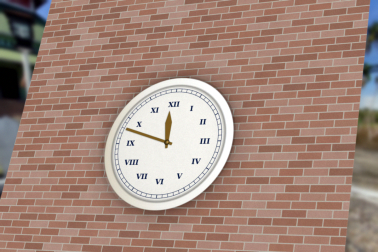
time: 11:48
